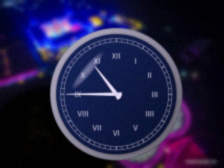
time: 10:45
